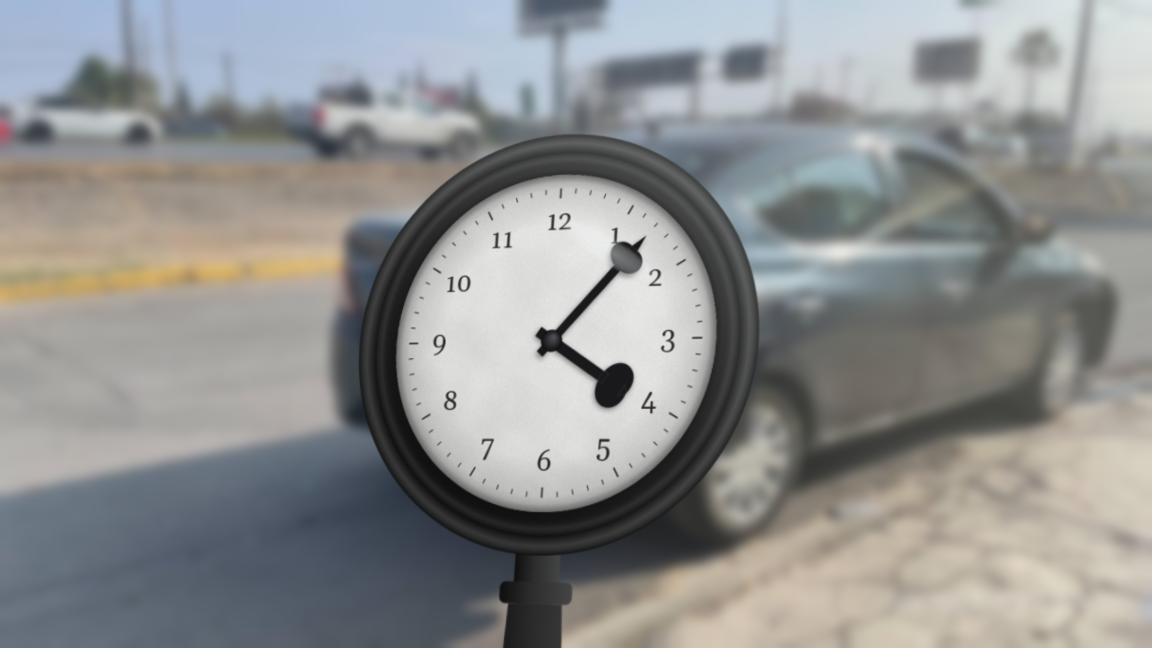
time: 4:07
